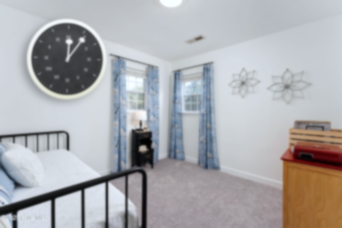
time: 12:06
